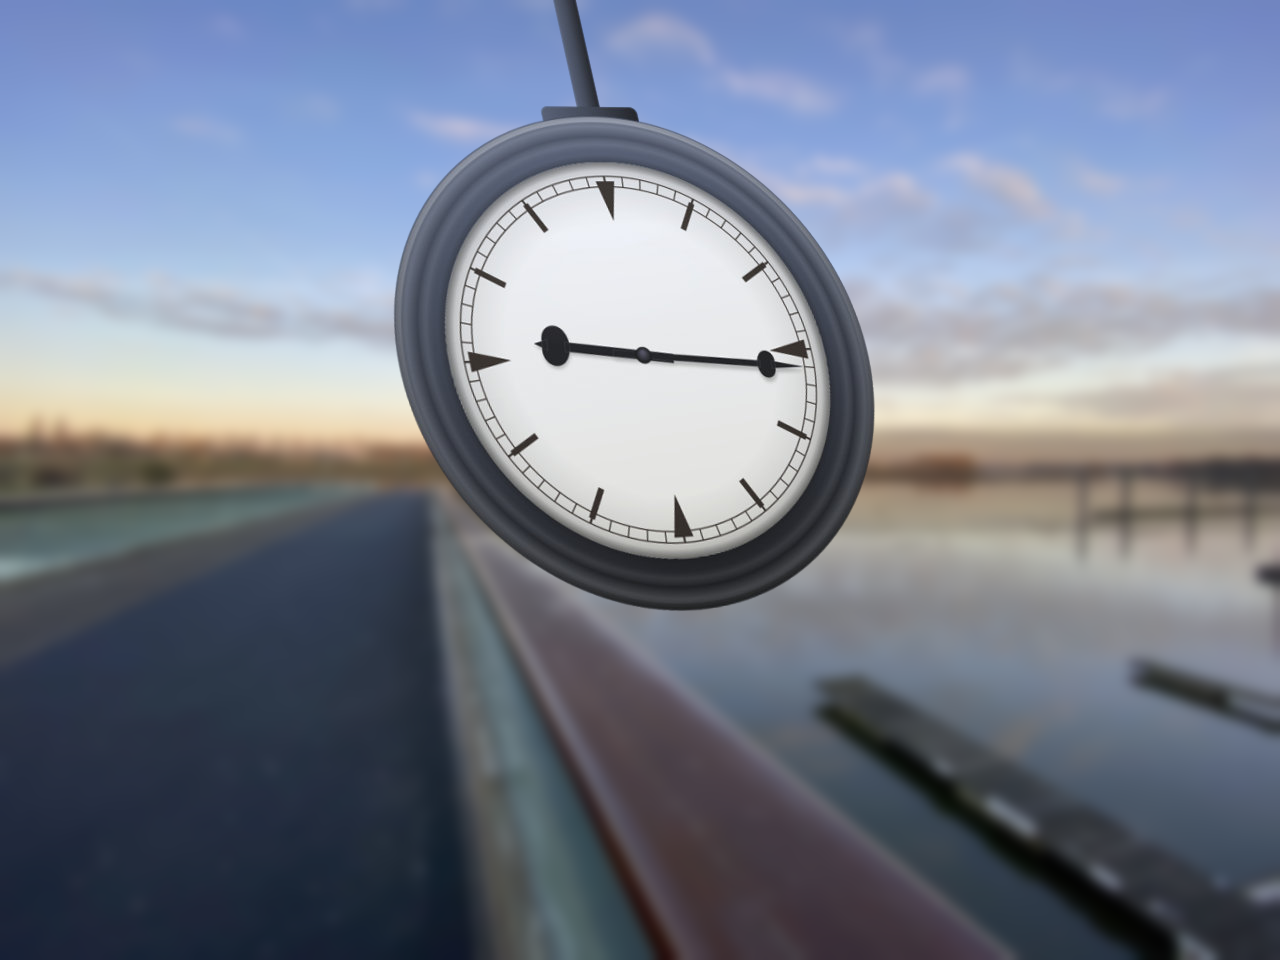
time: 9:16
